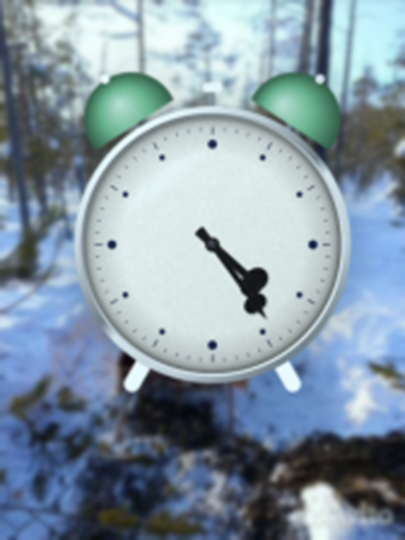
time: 4:24
